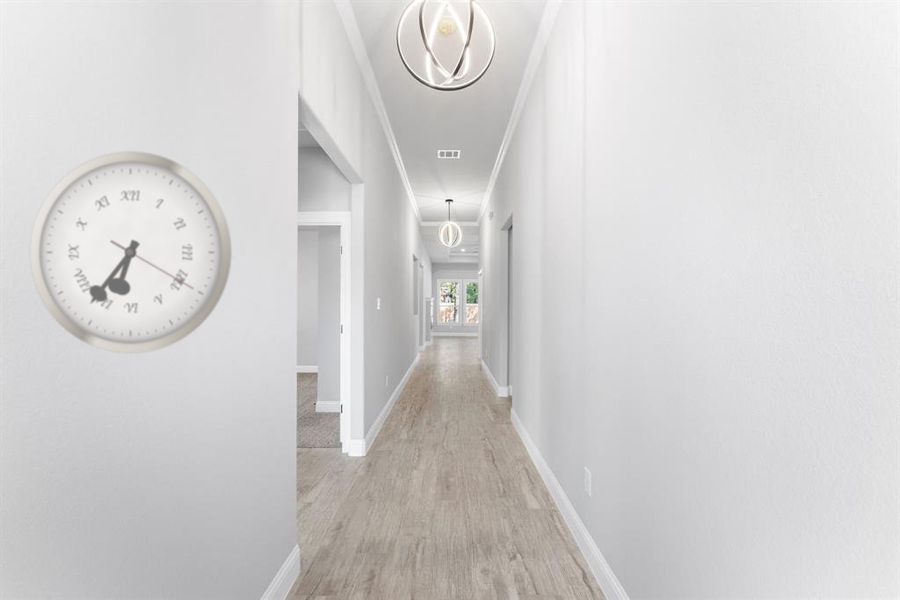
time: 6:36:20
